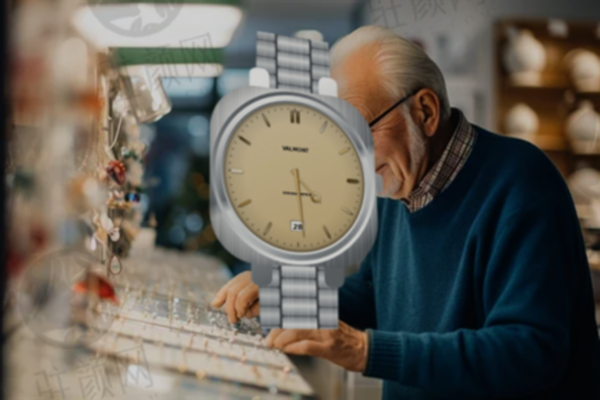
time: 4:29
